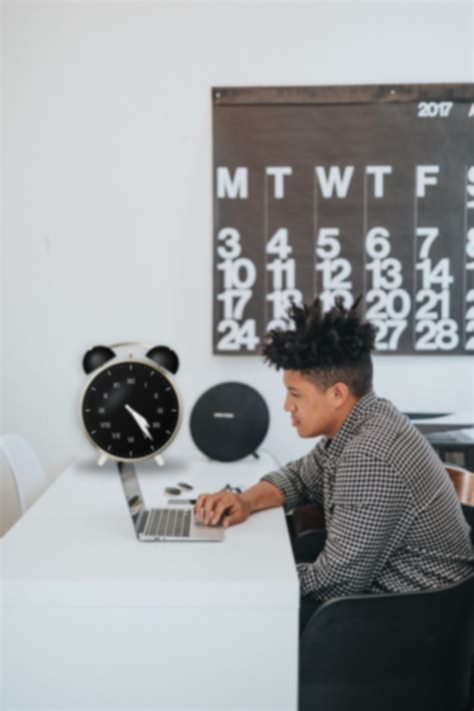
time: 4:24
